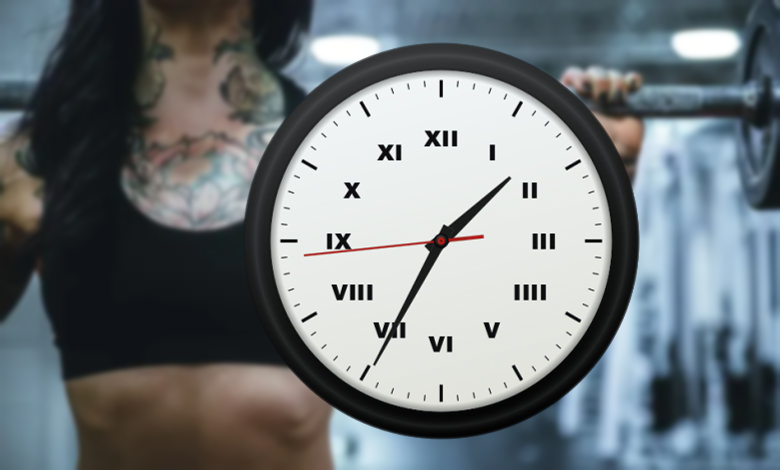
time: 1:34:44
